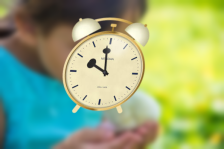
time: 9:59
